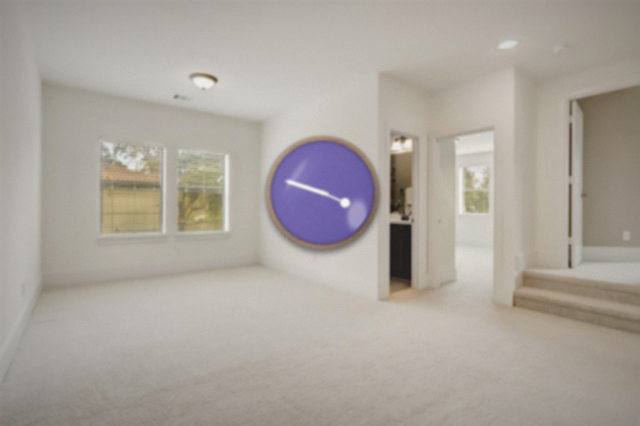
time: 3:48
